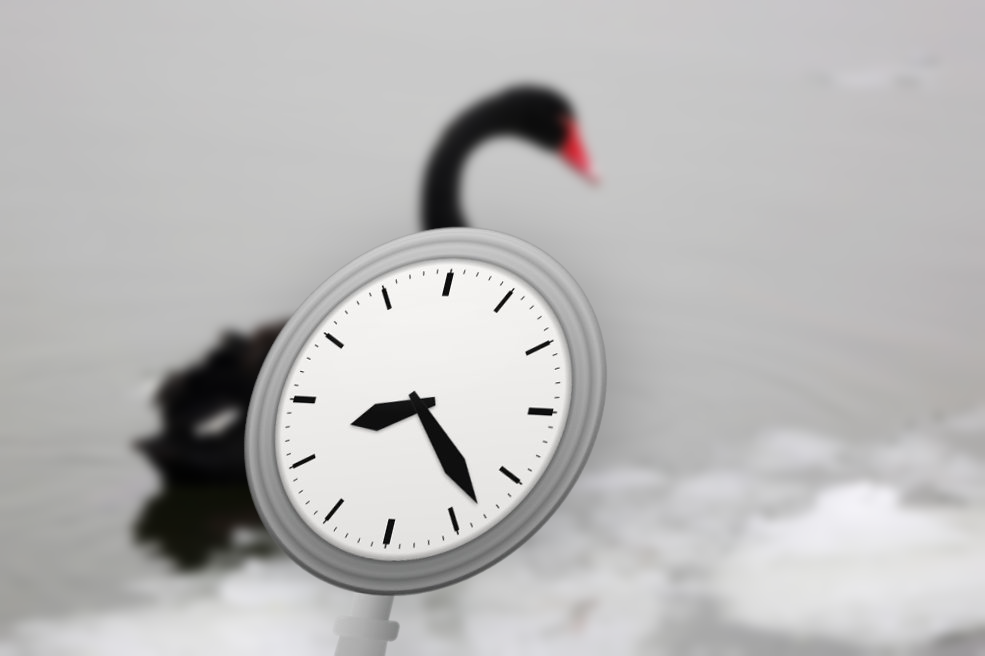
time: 8:23
